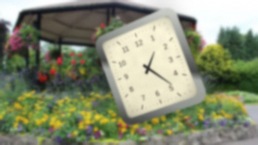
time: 1:24
